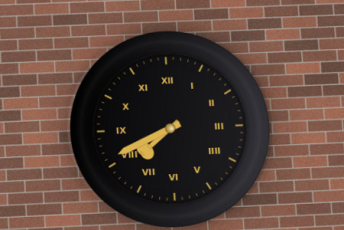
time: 7:41
